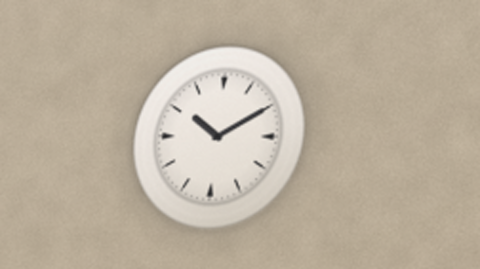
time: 10:10
